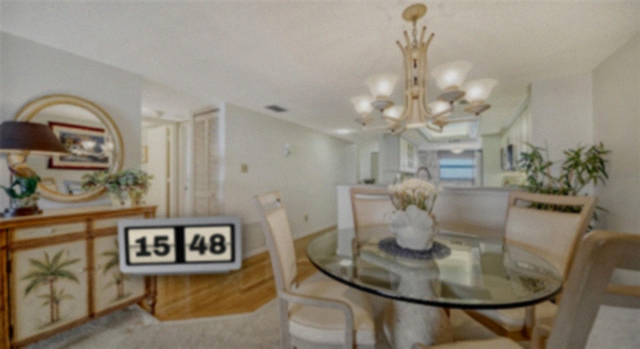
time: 15:48
